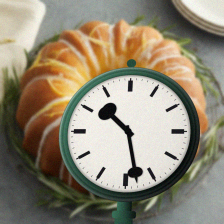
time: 10:28
